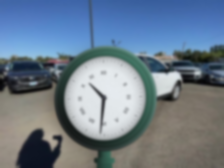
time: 10:31
